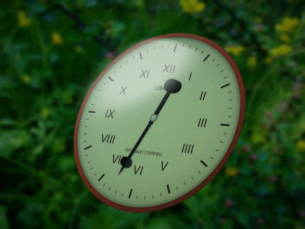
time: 12:33
